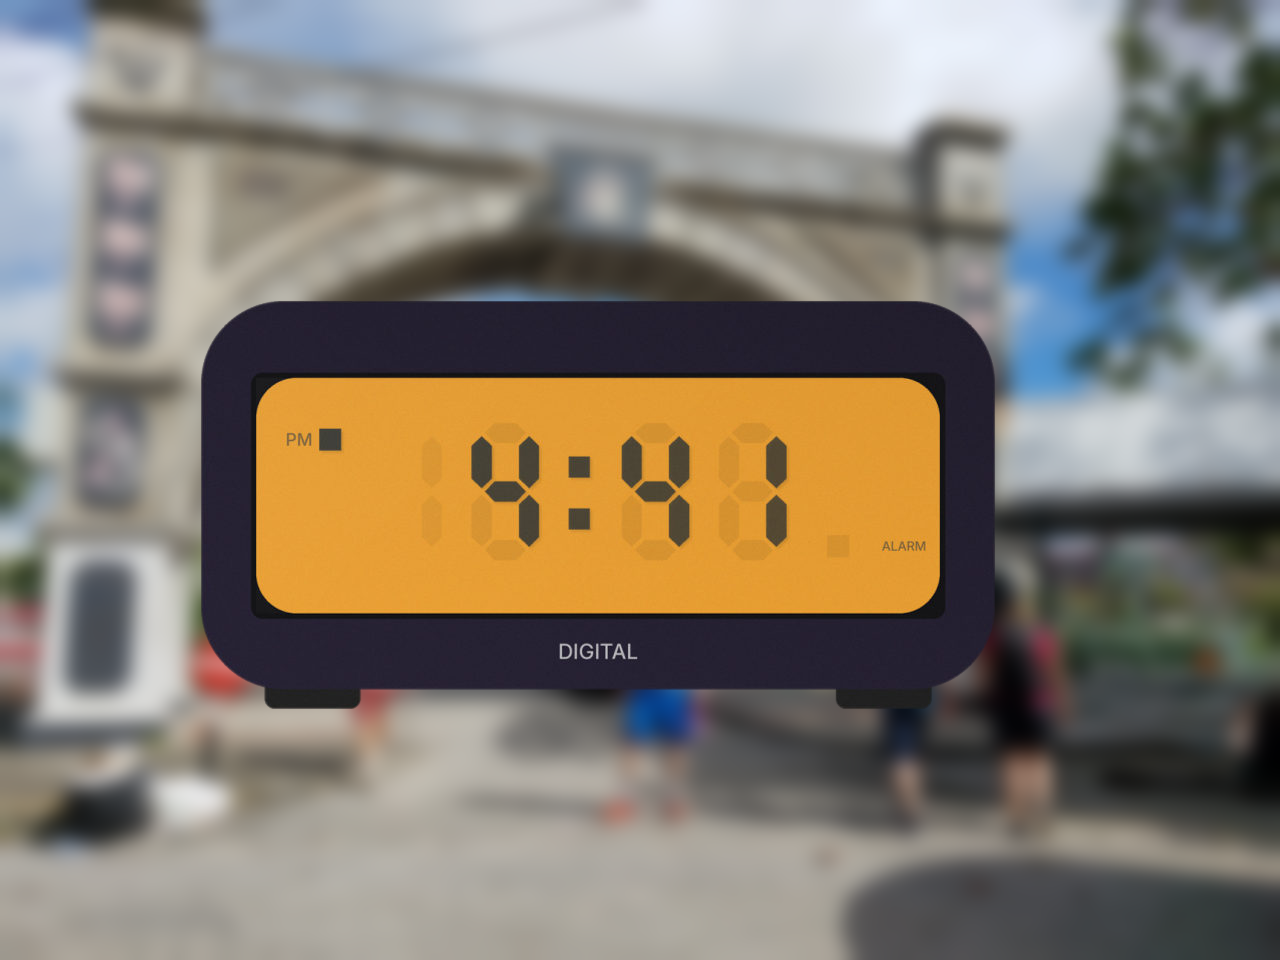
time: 4:41
